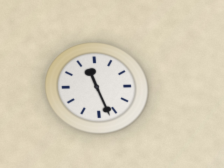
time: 11:27
